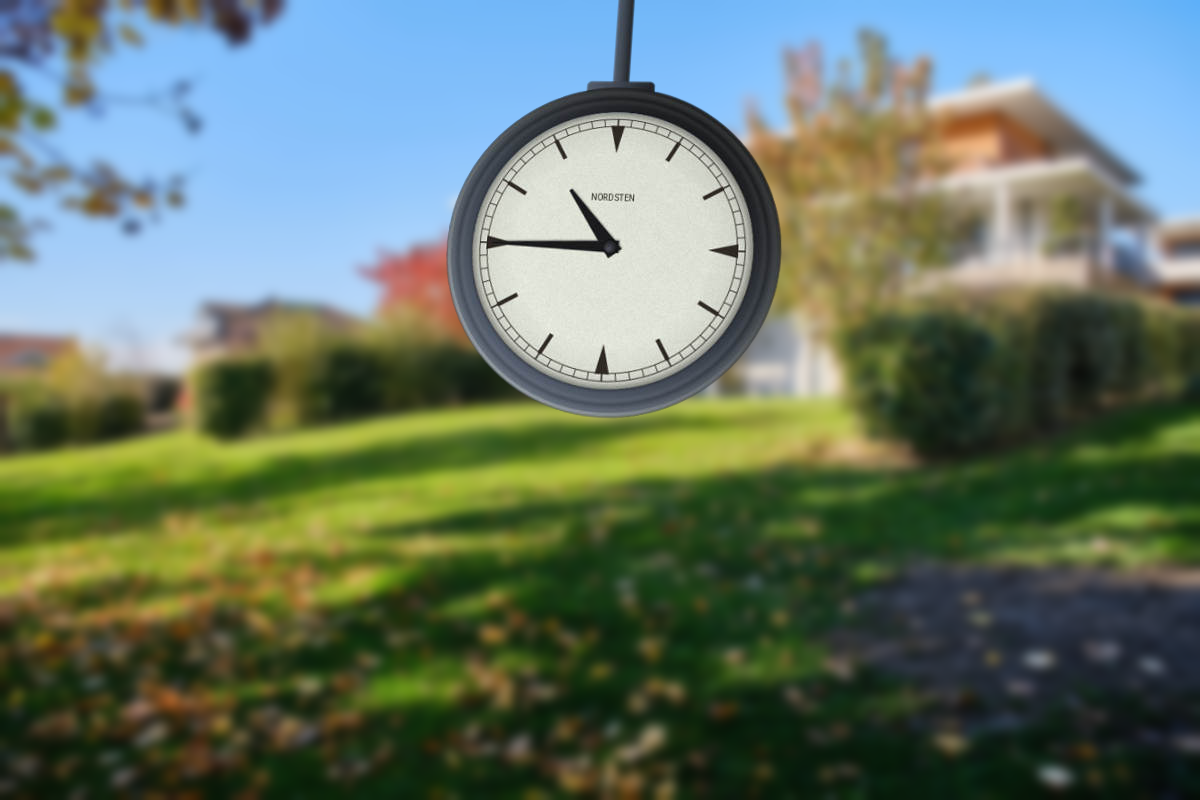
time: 10:45
